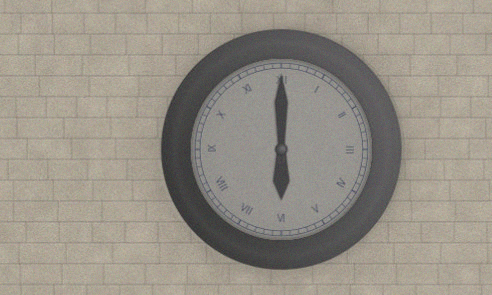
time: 6:00
